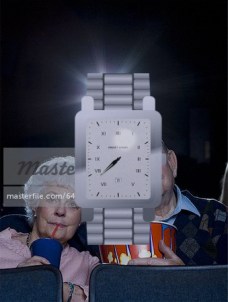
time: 7:38
